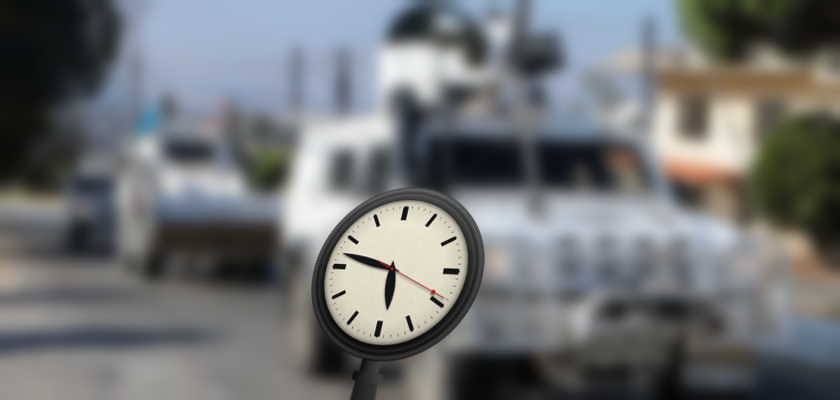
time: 5:47:19
